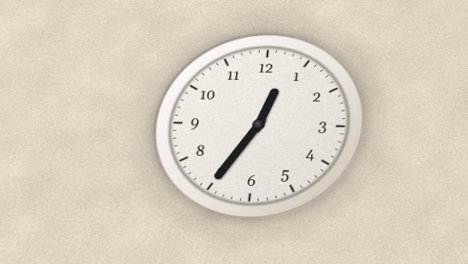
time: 12:35
